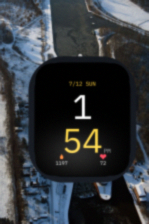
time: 1:54
